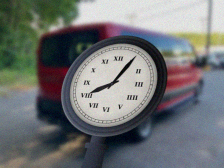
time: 8:05
